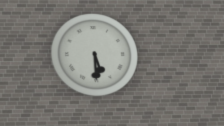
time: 5:30
